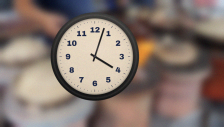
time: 4:03
